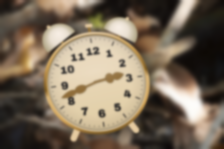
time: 2:42
